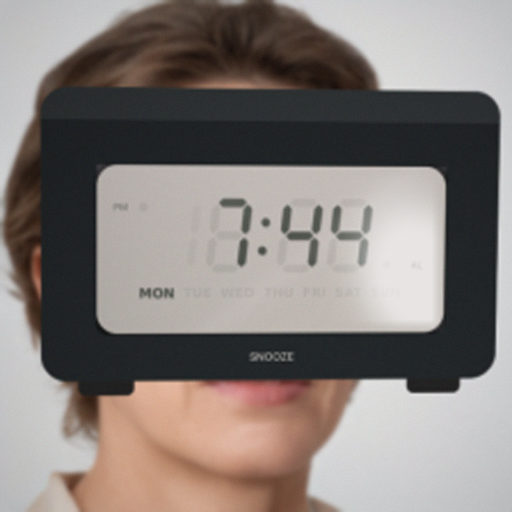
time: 7:44
